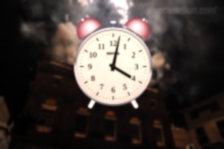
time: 4:02
